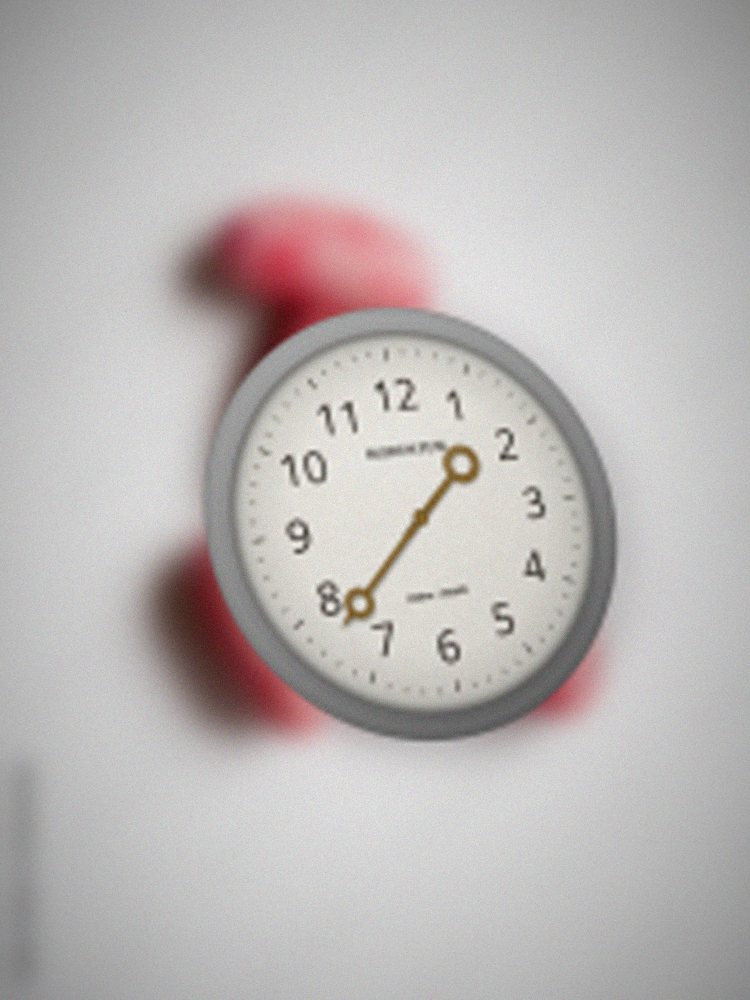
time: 1:38
